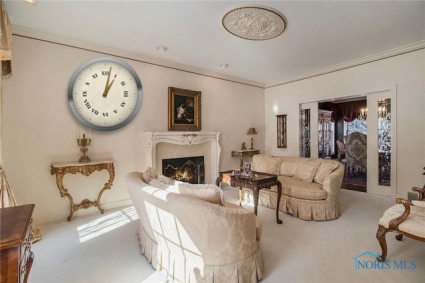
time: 1:02
